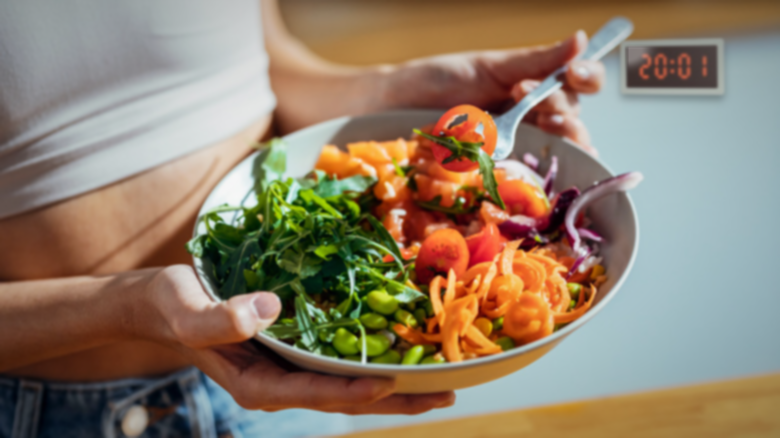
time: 20:01
